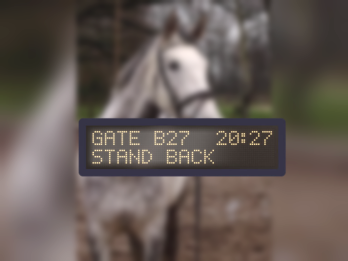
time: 20:27
